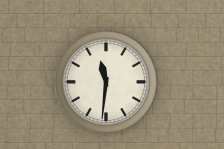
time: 11:31
